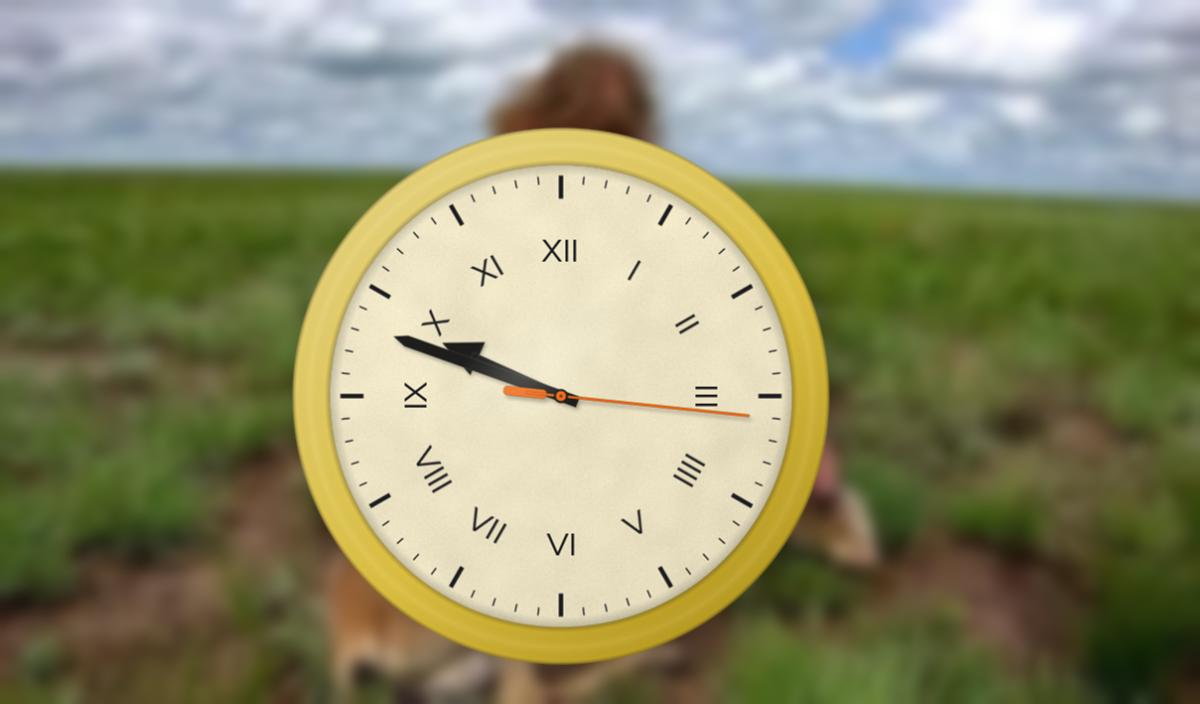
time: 9:48:16
